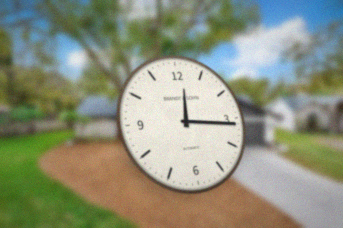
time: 12:16
